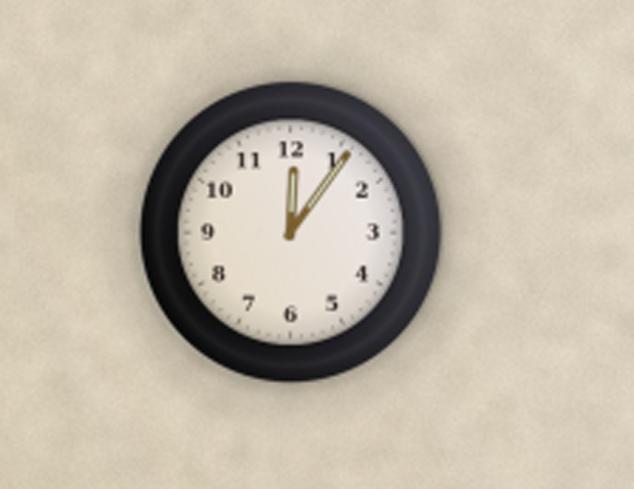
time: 12:06
